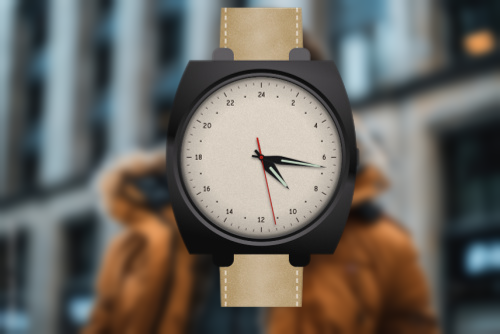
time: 9:16:28
